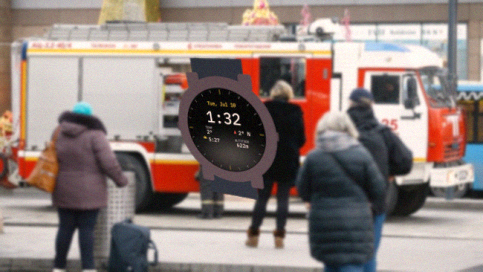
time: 1:32
